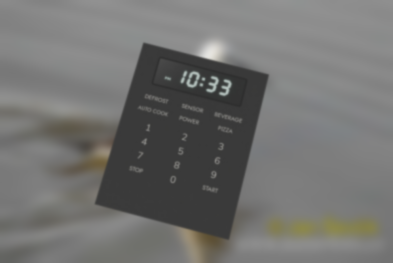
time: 10:33
